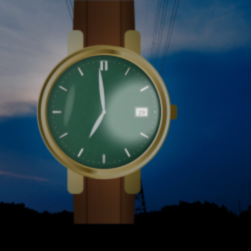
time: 6:59
